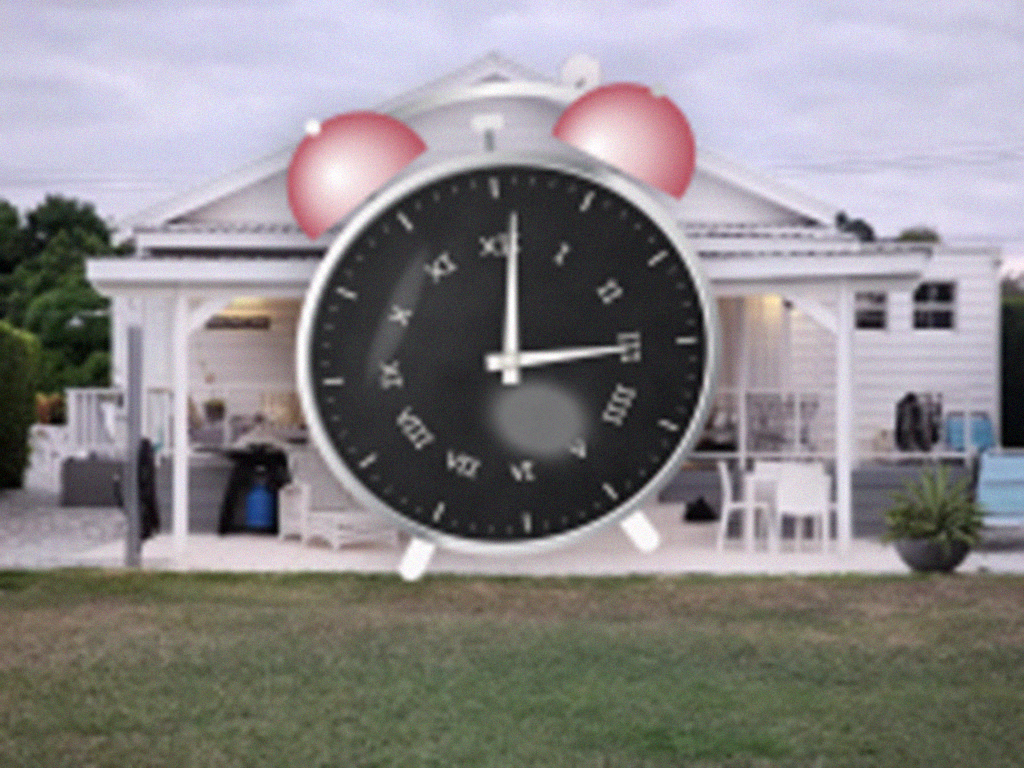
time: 3:01
